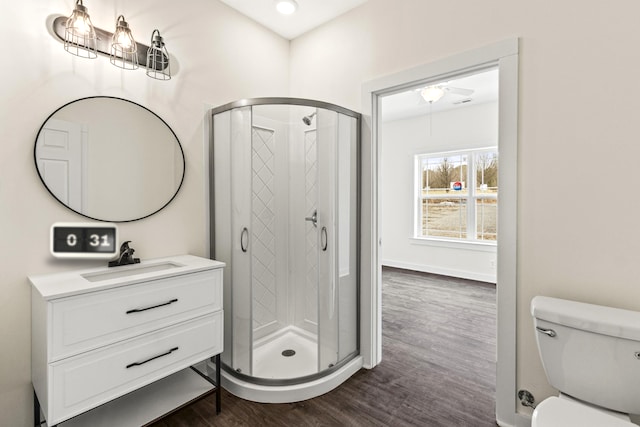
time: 0:31
